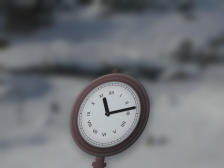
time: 11:13
